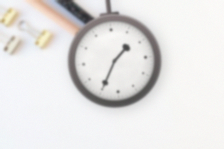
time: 1:35
